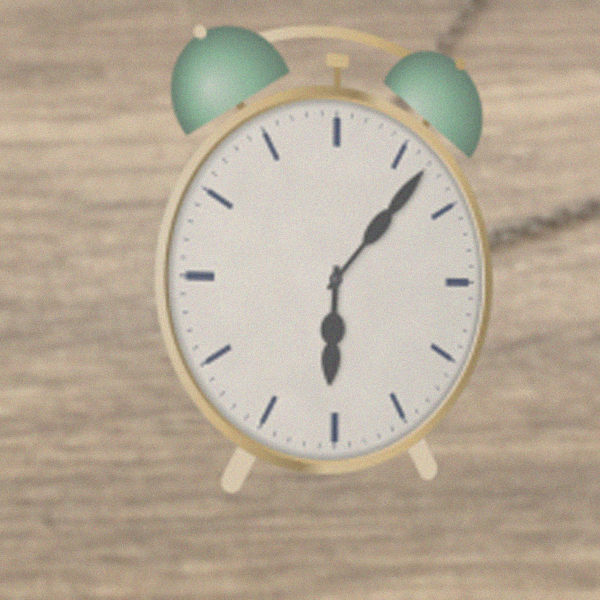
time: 6:07
